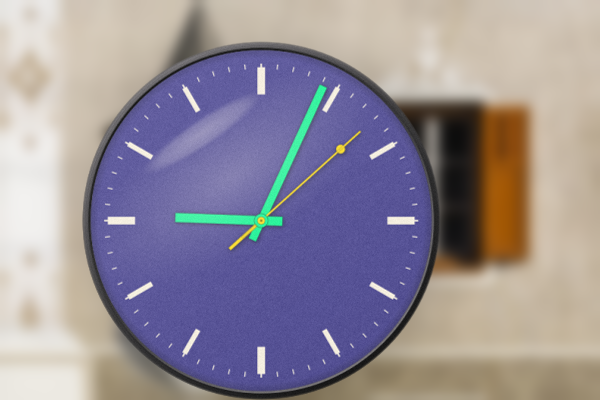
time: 9:04:08
